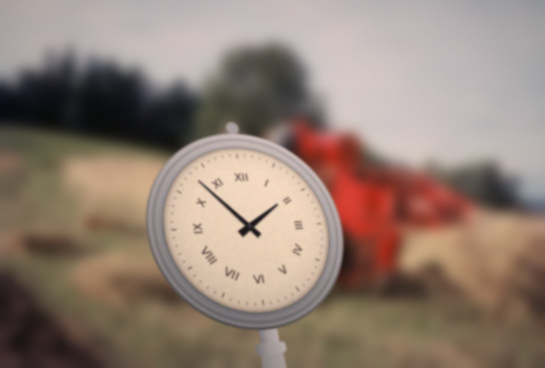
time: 1:53
